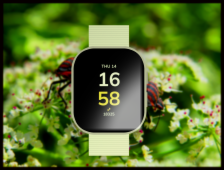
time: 16:58
